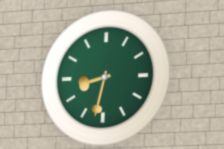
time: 8:32
